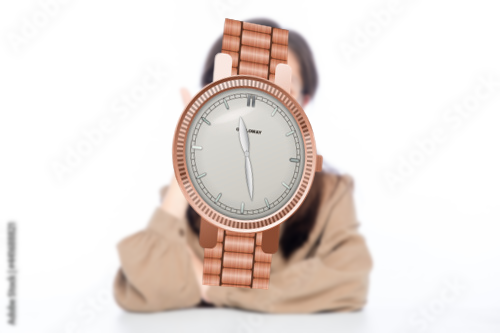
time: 11:28
